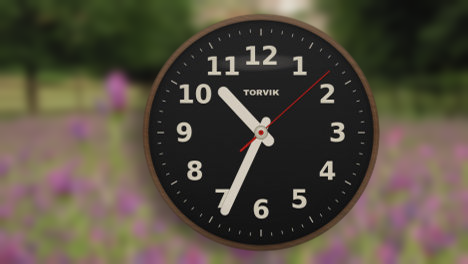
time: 10:34:08
